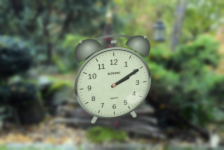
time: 2:10
